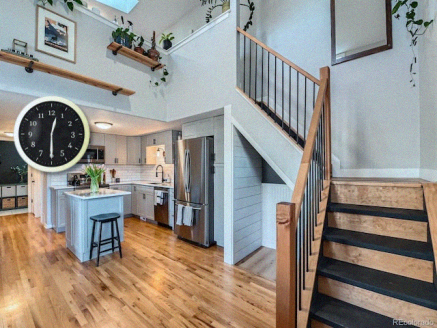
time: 12:30
